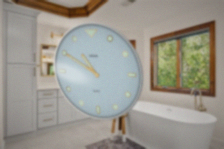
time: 10:50
